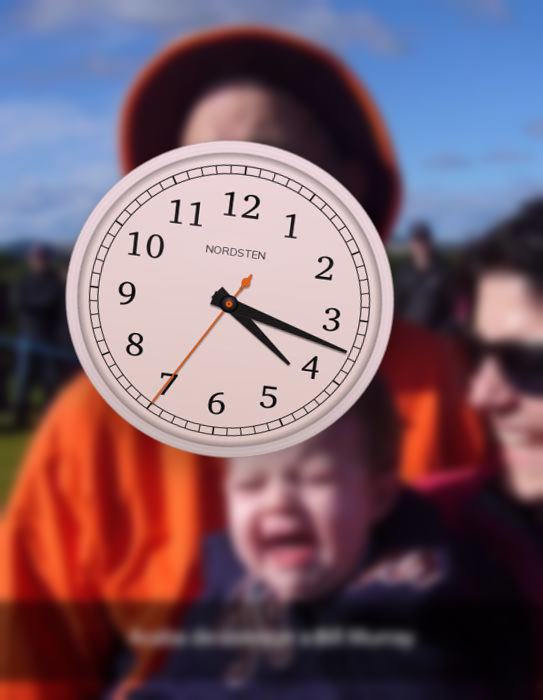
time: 4:17:35
